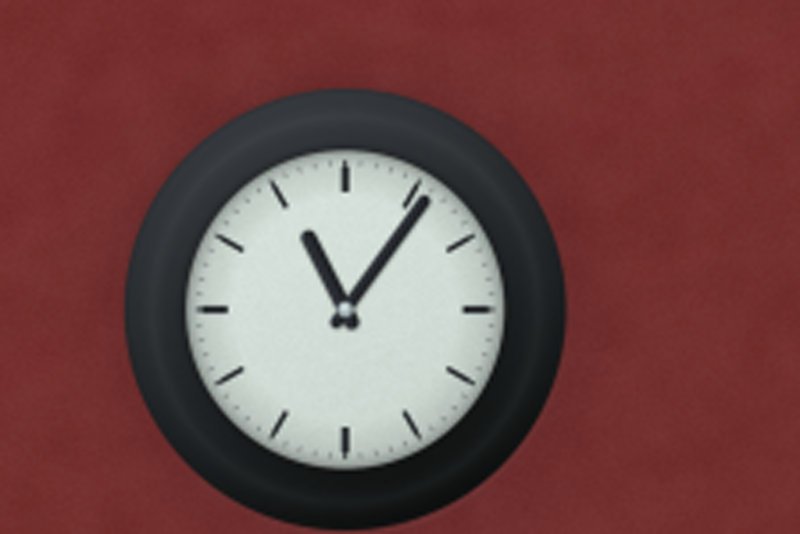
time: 11:06
